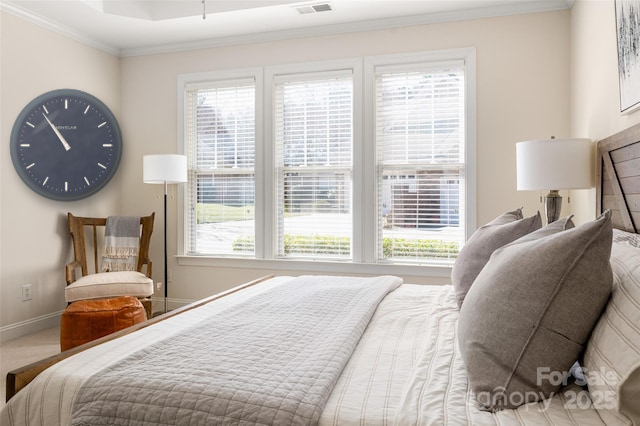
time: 10:54
